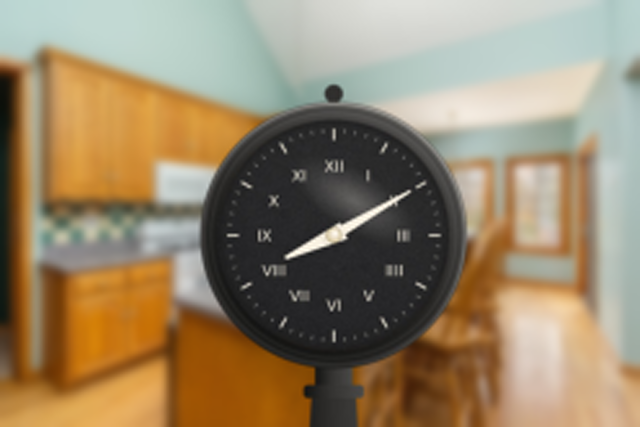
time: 8:10
